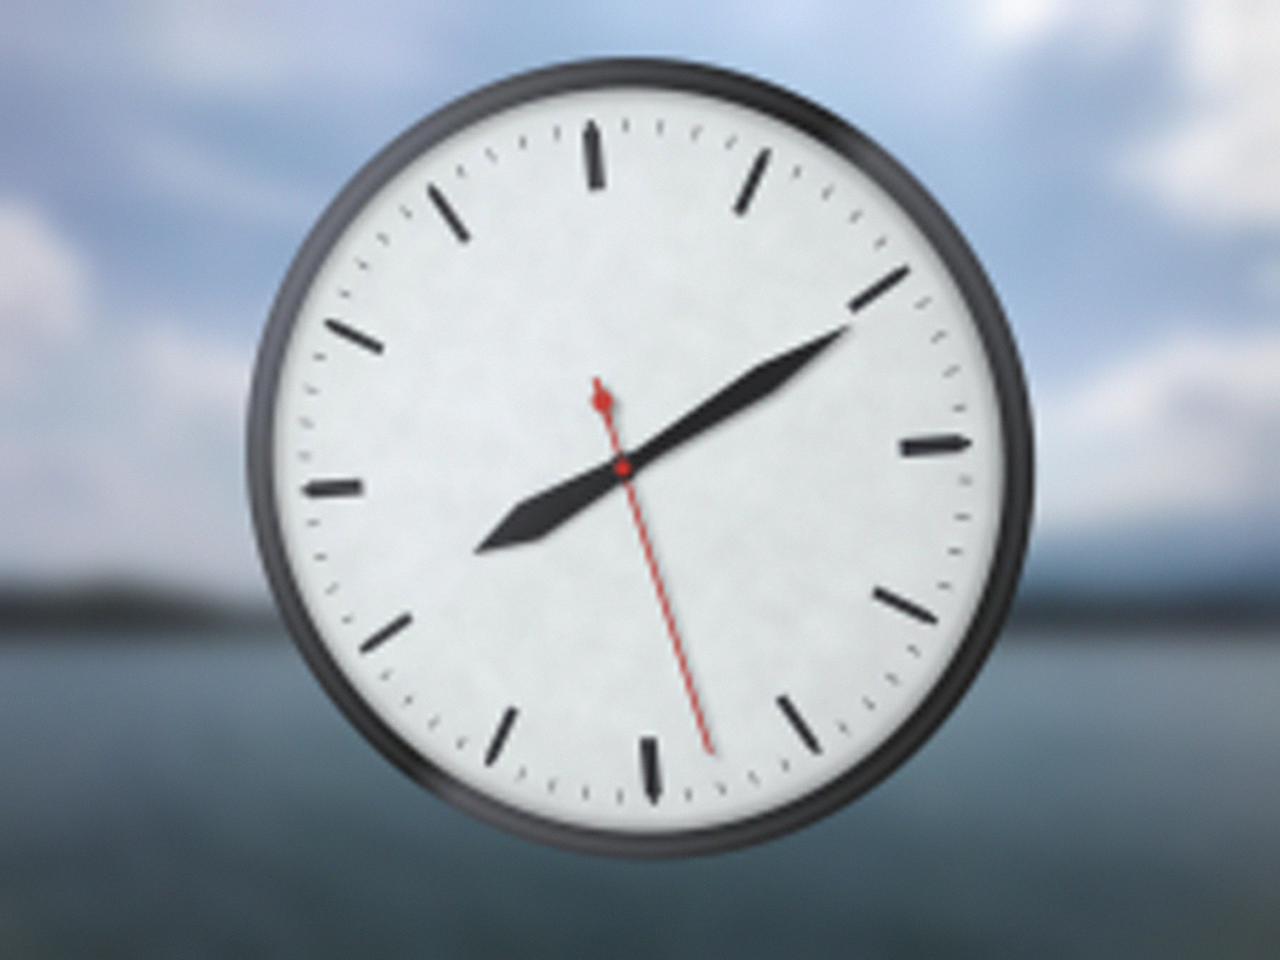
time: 8:10:28
